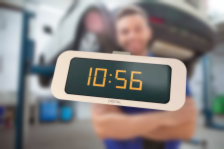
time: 10:56
